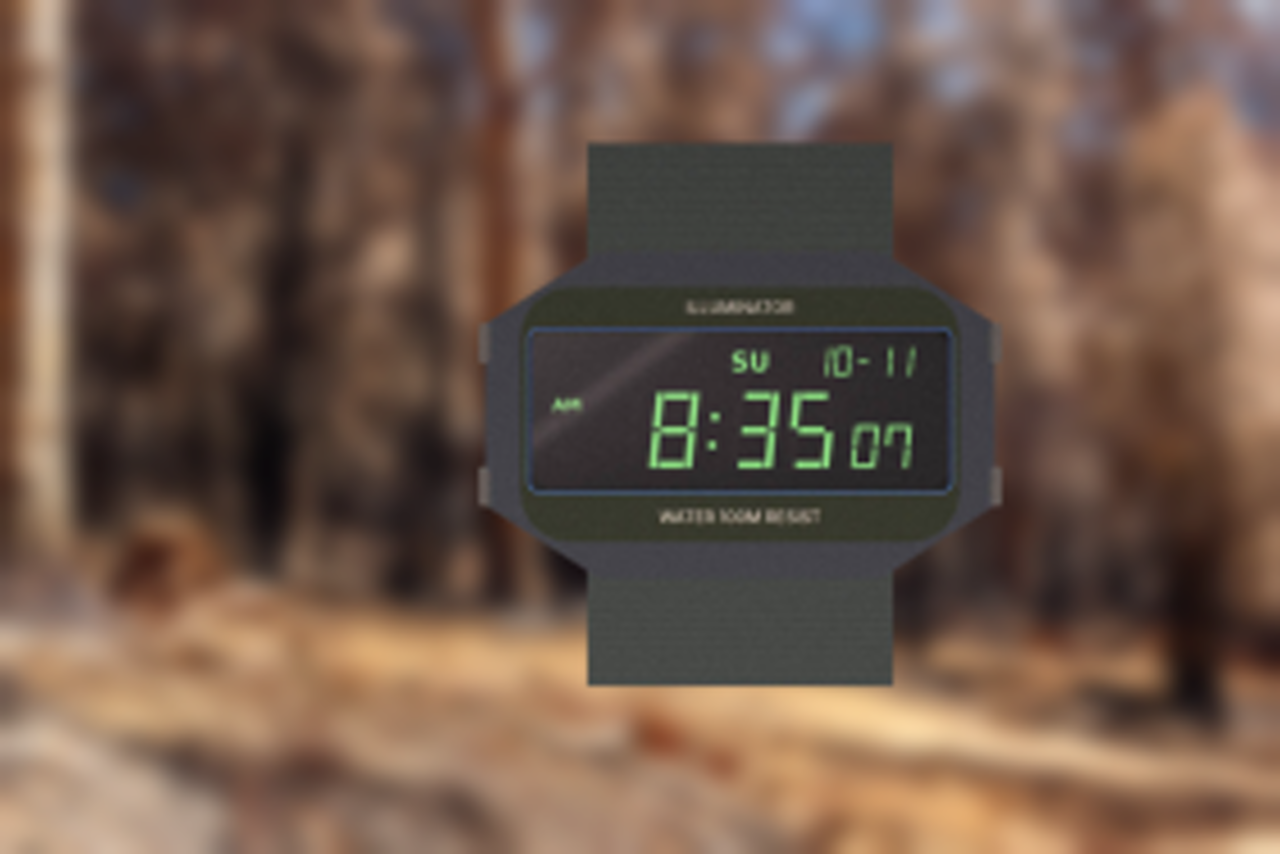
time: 8:35:07
